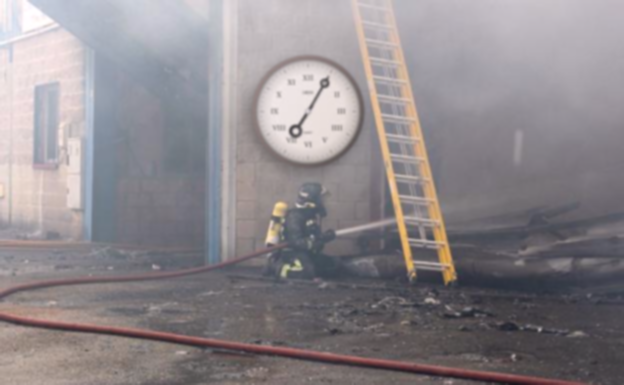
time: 7:05
